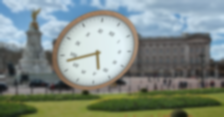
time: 4:38
